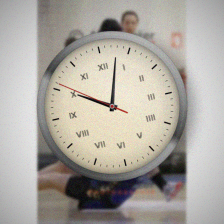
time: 10:02:51
